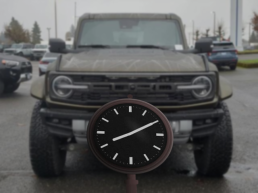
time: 8:10
